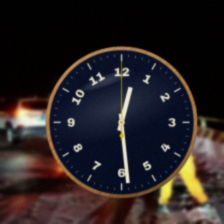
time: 12:29:00
